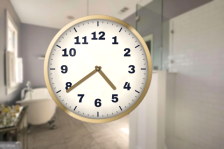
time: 4:39
